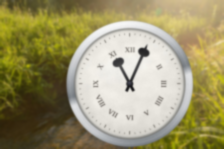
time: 11:04
